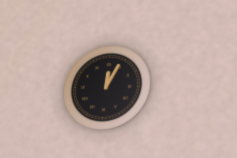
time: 12:04
